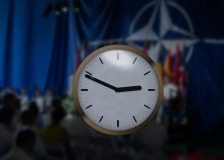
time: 2:49
